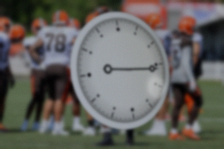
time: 9:16
